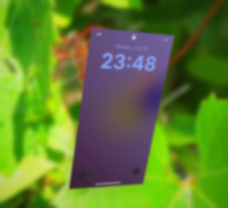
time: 23:48
